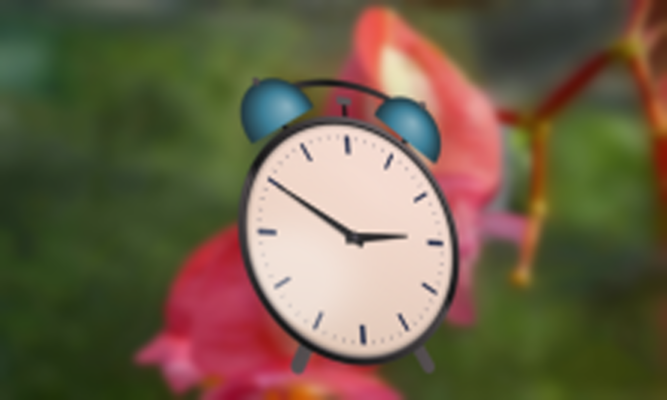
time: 2:50
